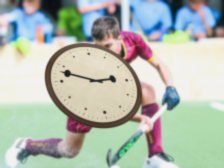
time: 2:48
